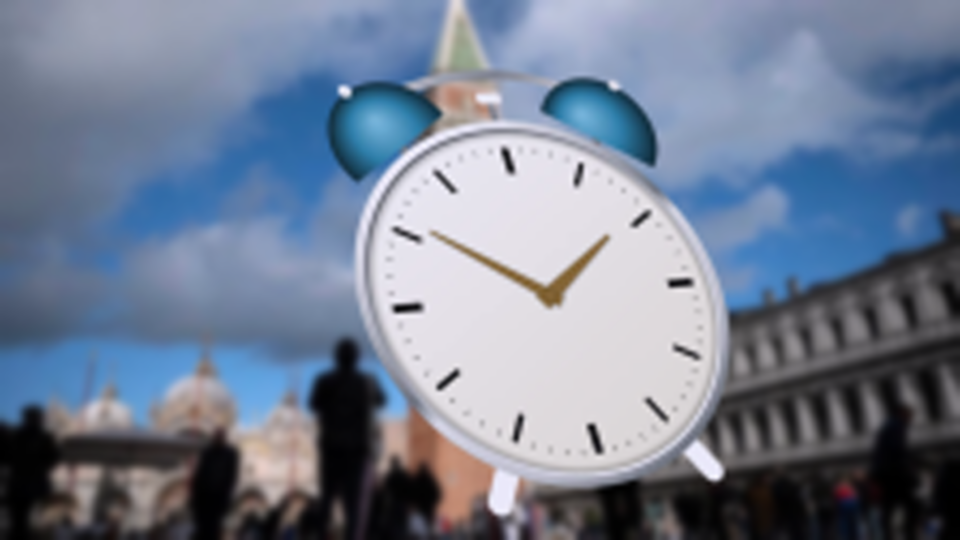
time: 1:51
